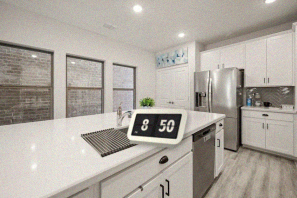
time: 8:50
